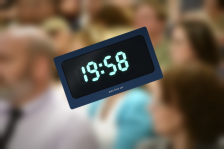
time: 19:58
